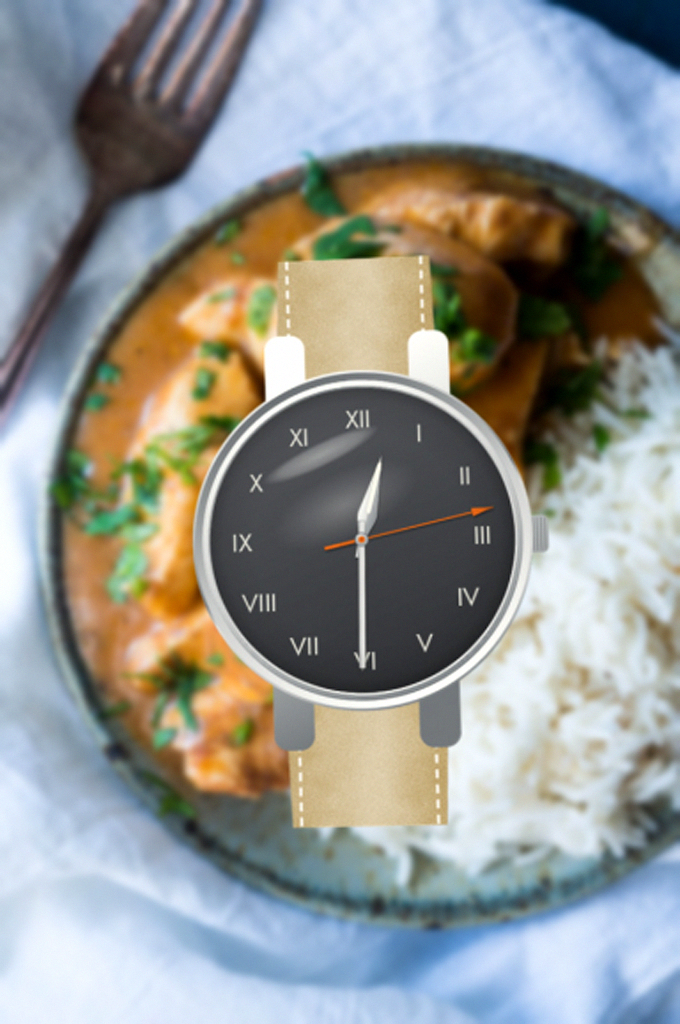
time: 12:30:13
